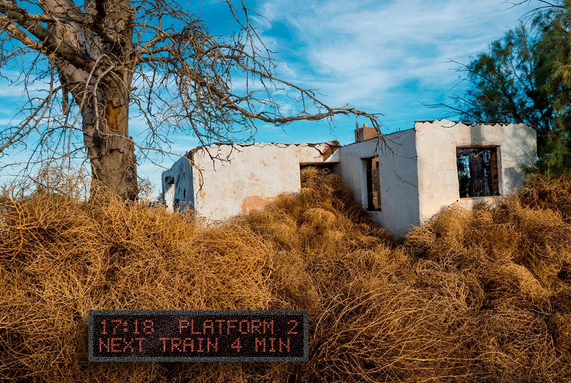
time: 17:18
